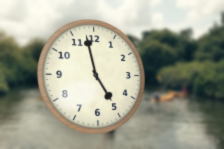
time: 4:58
